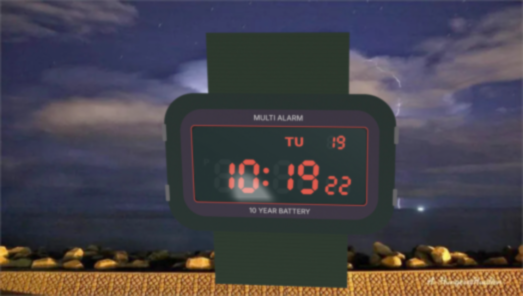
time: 10:19:22
